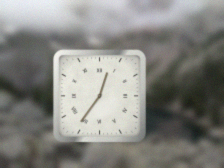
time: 12:36
